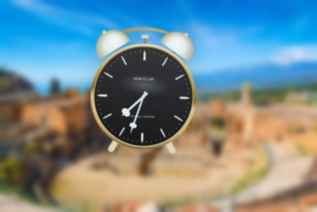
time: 7:33
